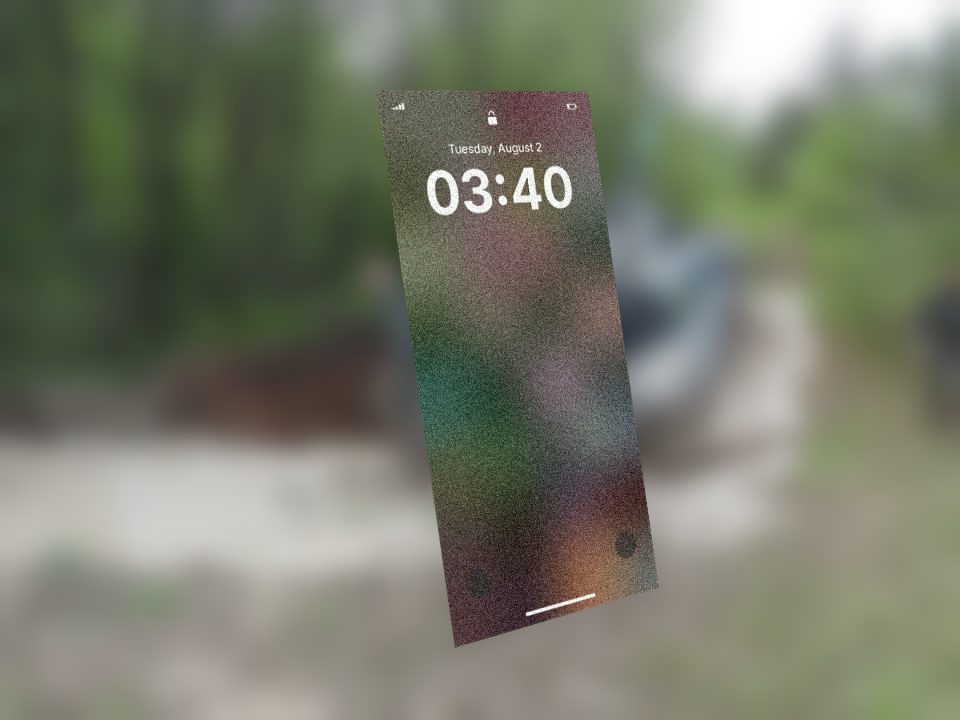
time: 3:40
